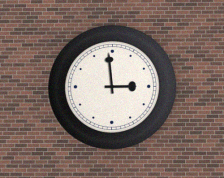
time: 2:59
